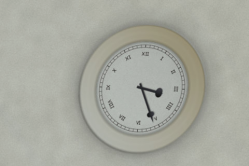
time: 3:26
